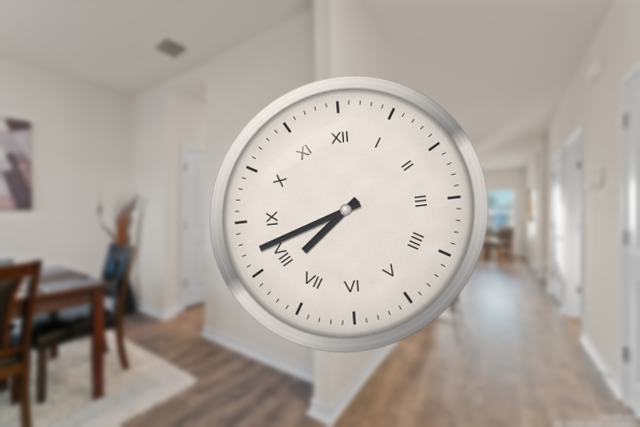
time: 7:42
